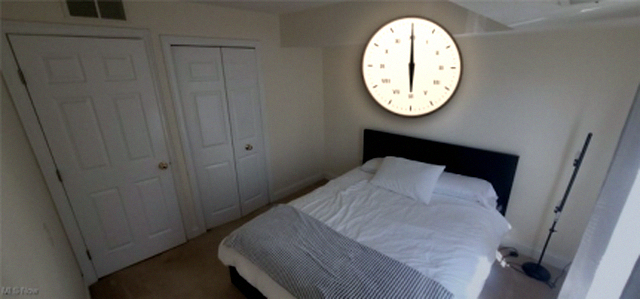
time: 6:00
